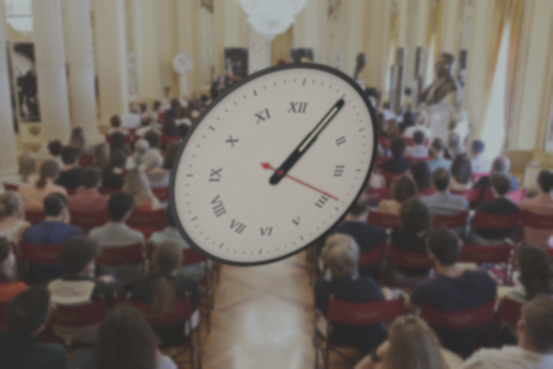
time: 1:05:19
